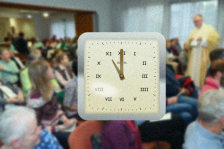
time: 11:00
